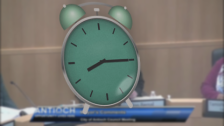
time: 8:15
